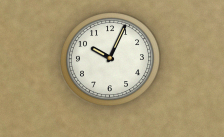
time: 10:04
